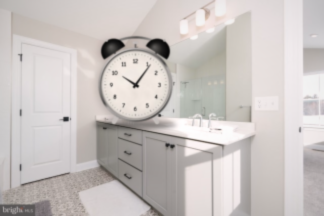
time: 10:06
